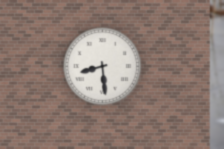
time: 8:29
